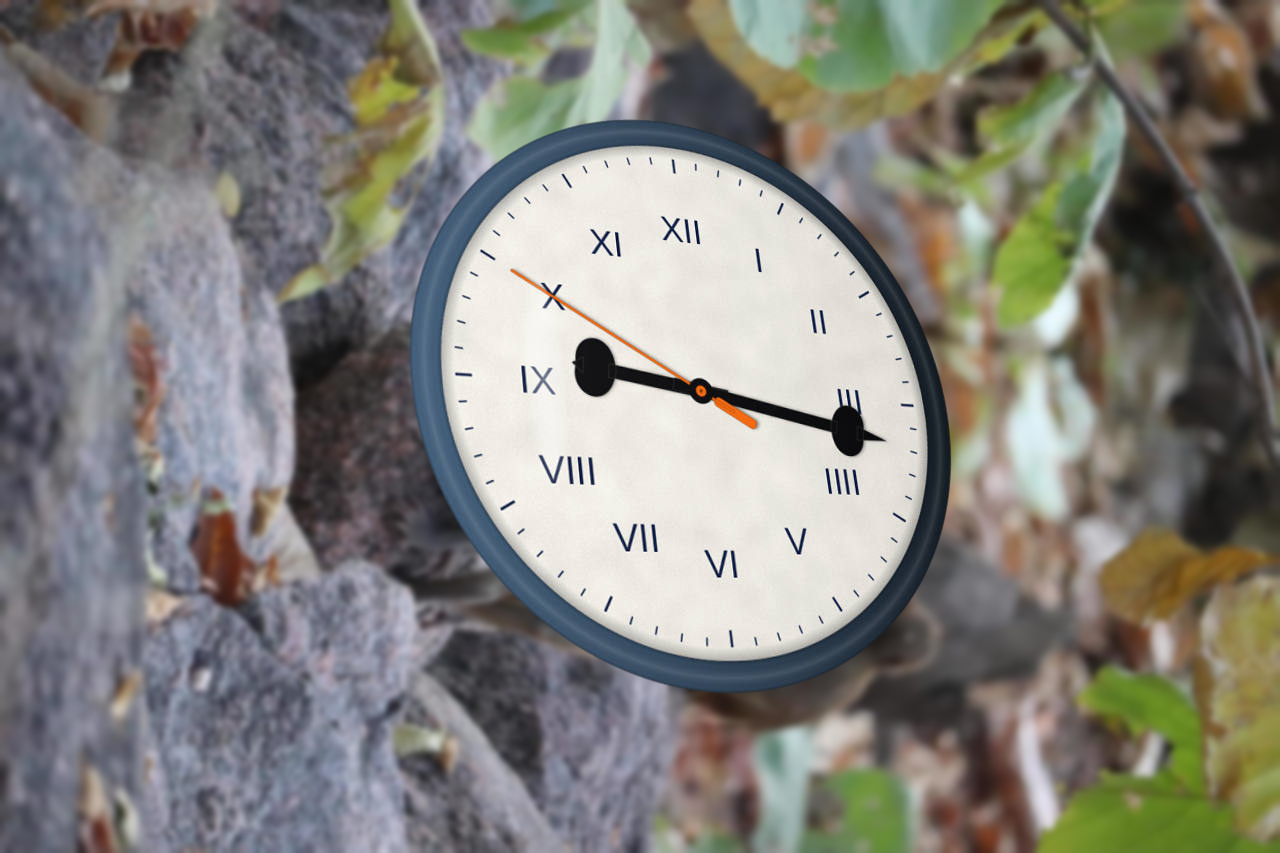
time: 9:16:50
